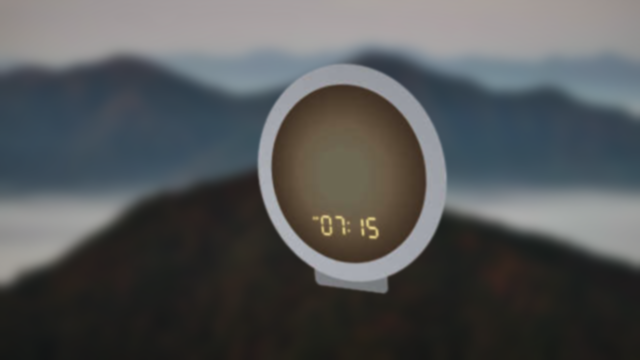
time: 7:15
